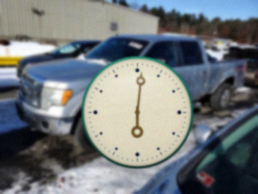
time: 6:01
